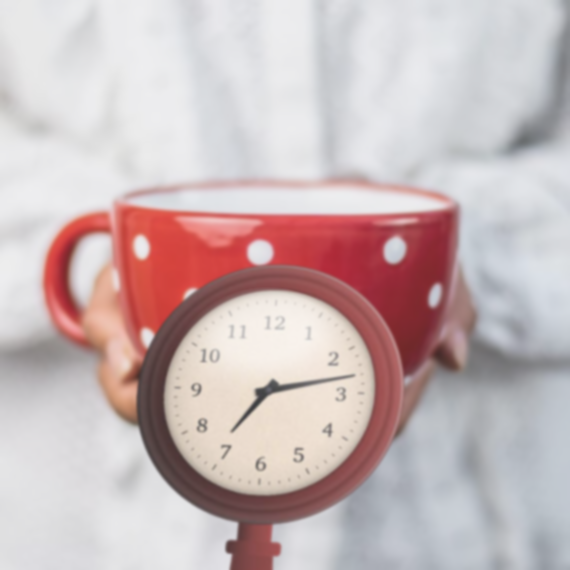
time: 7:13
